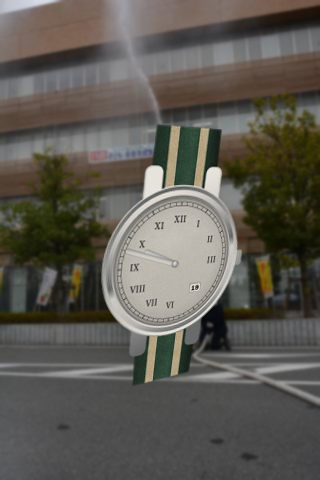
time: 9:48
